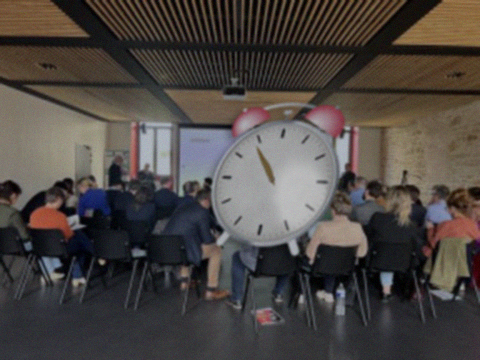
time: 10:54
